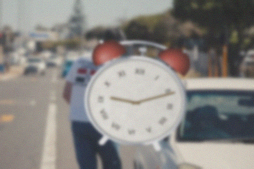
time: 9:11
